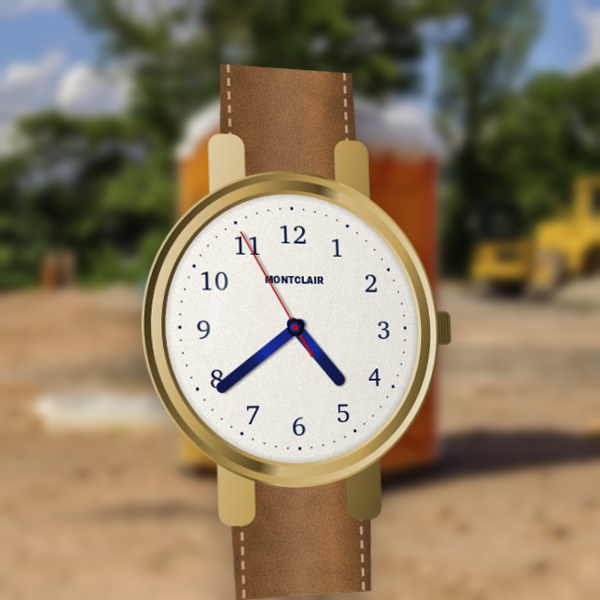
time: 4:38:55
